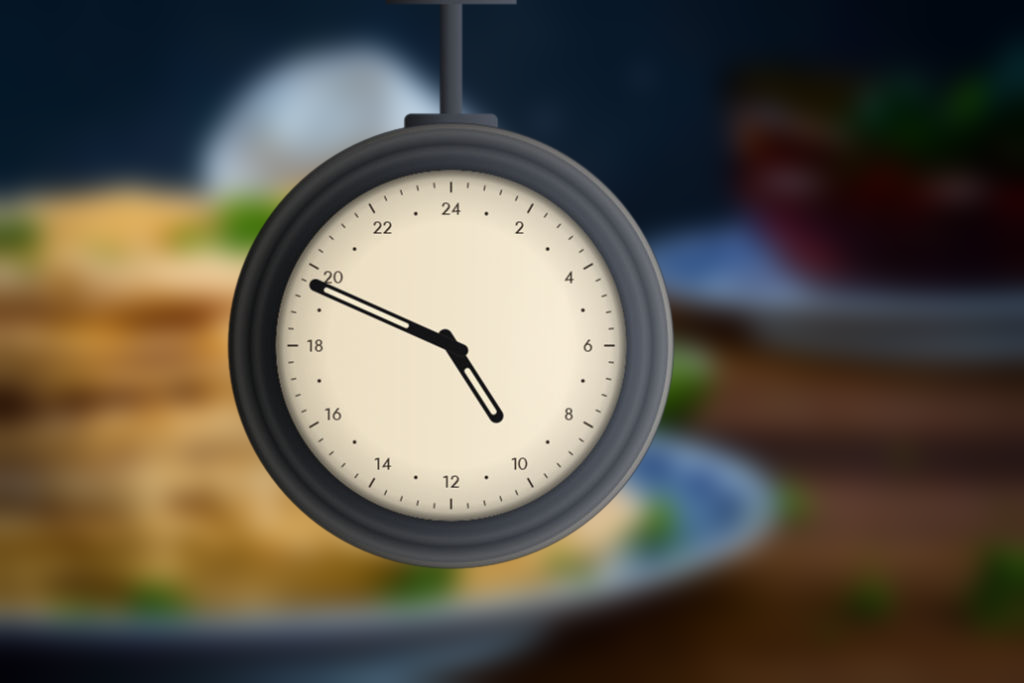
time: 9:49
